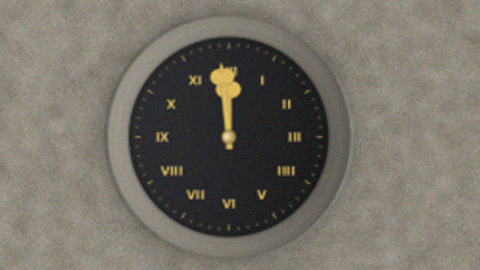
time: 11:59
